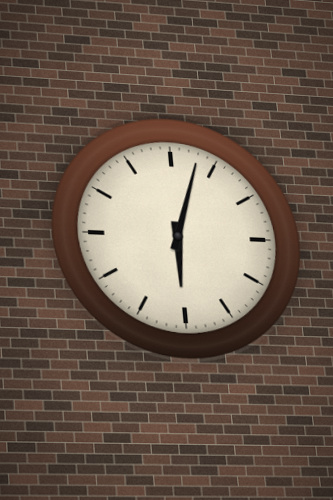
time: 6:03
